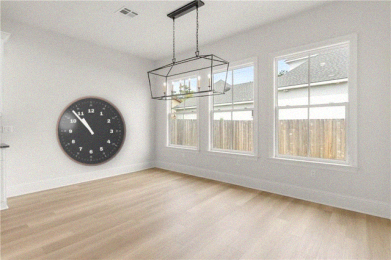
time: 10:53
